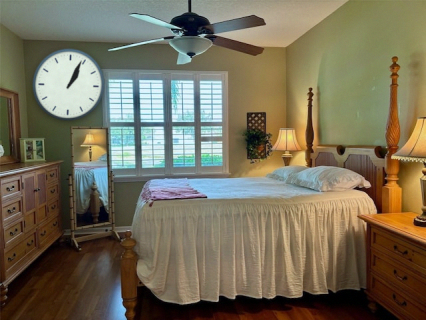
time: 1:04
